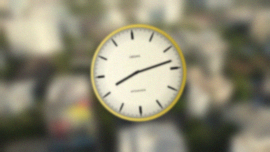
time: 8:13
